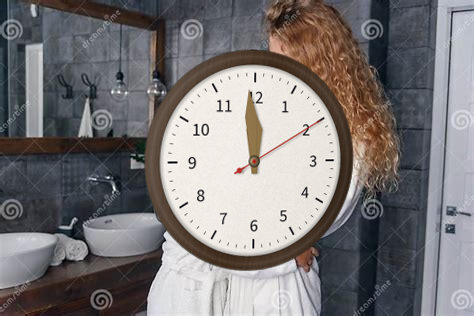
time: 11:59:10
